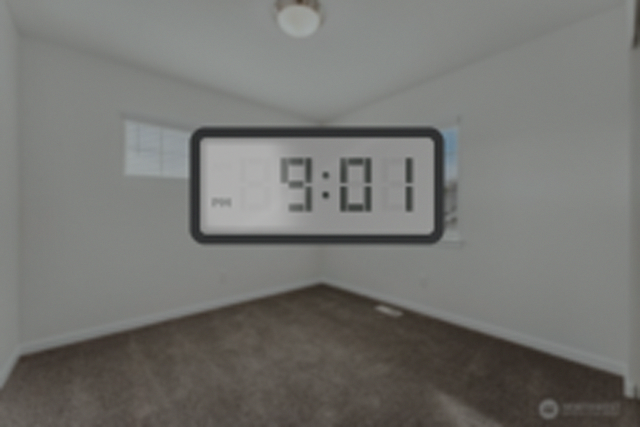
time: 9:01
